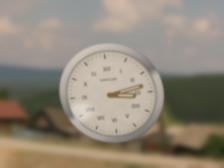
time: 3:13
